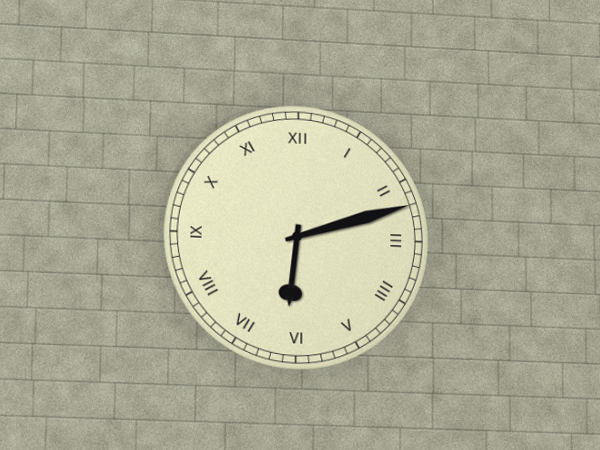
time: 6:12
